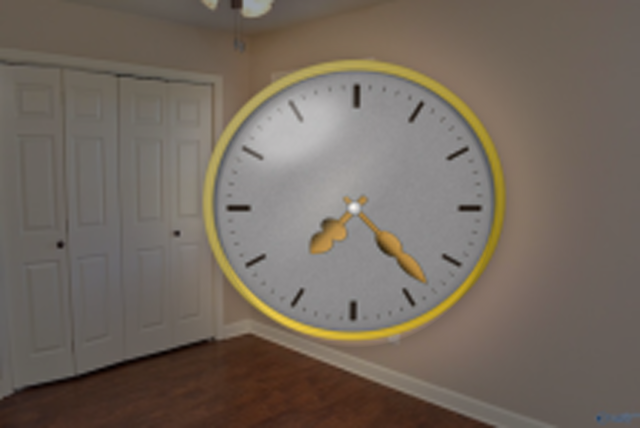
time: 7:23
